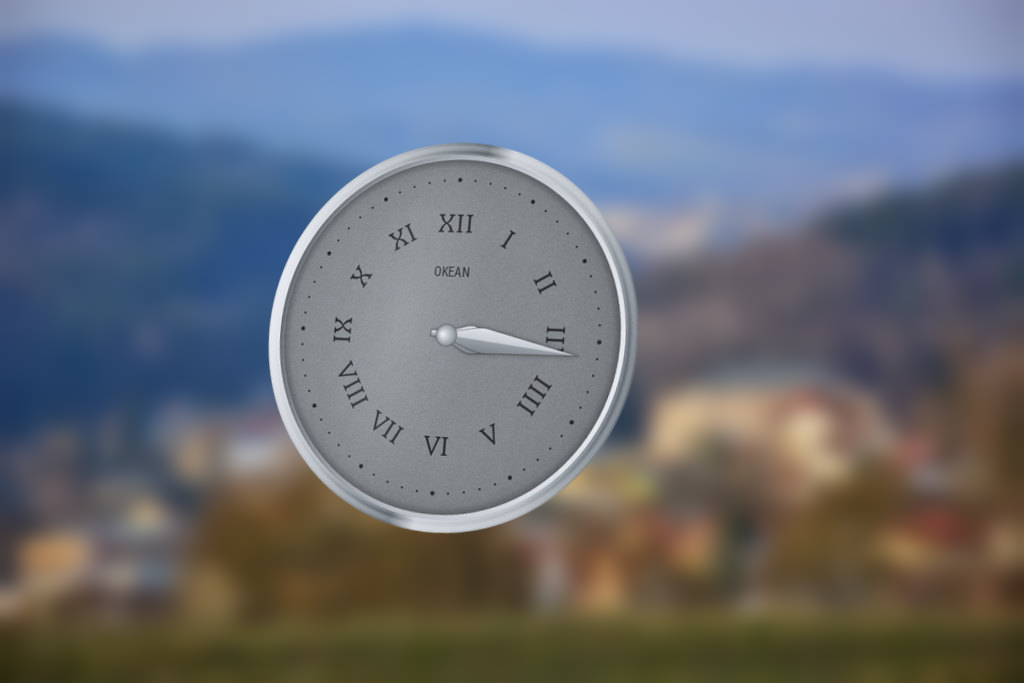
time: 3:16
